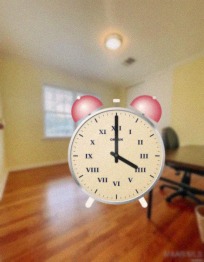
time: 4:00
